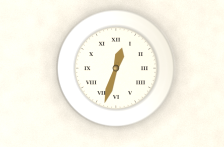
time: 12:33
